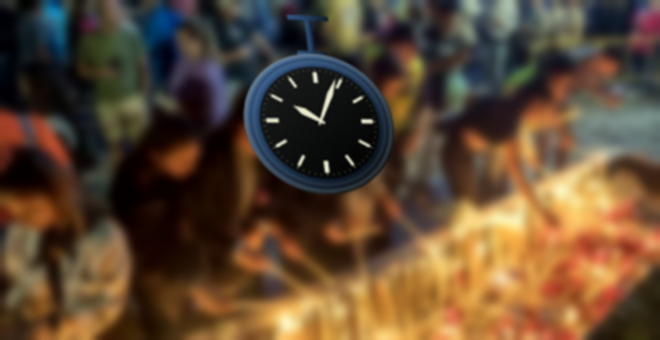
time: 10:04
